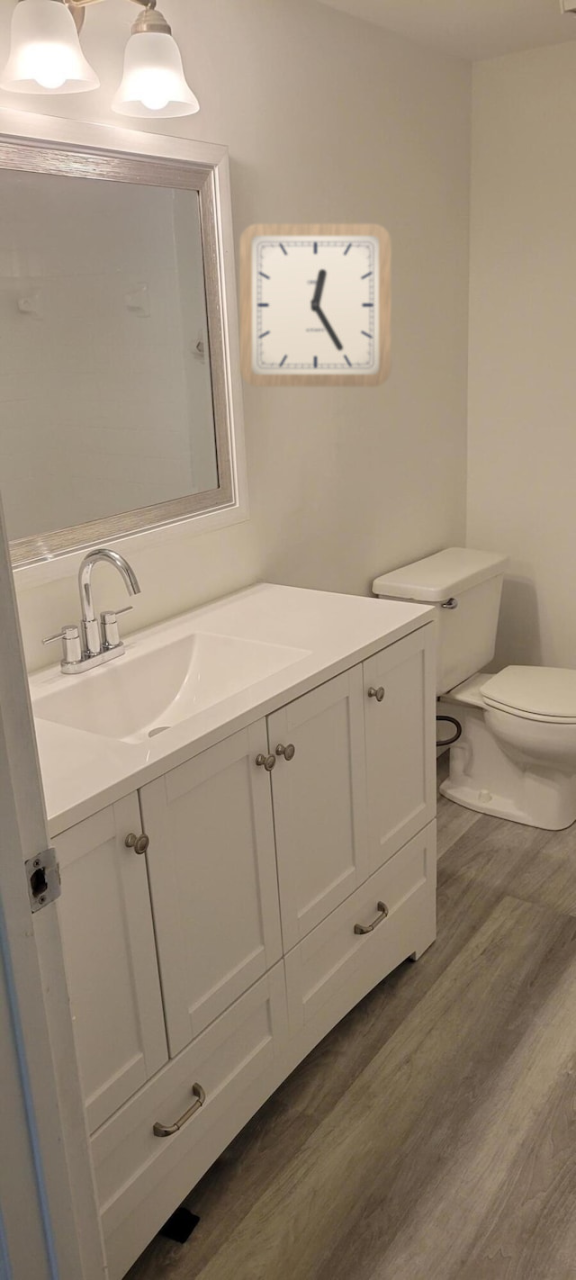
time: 12:25
